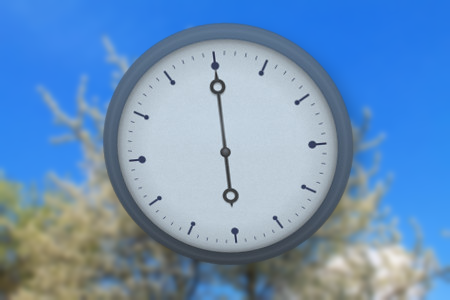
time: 6:00
